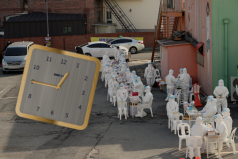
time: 12:45
